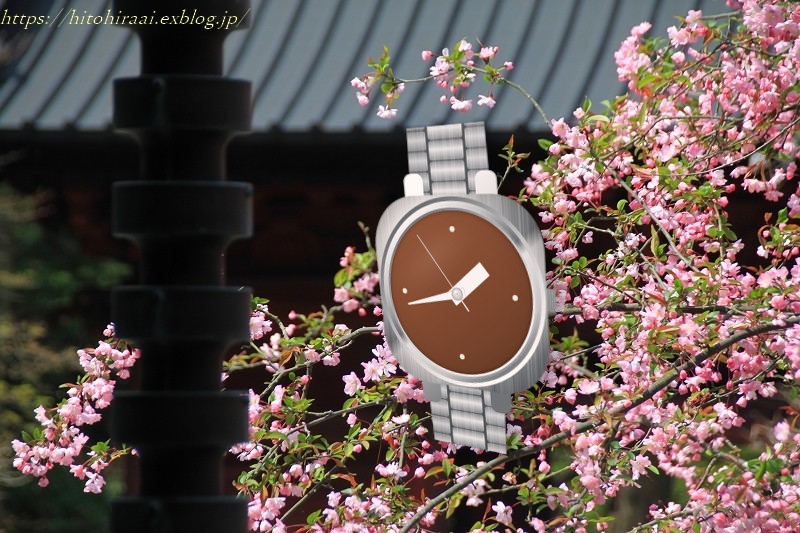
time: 1:42:54
